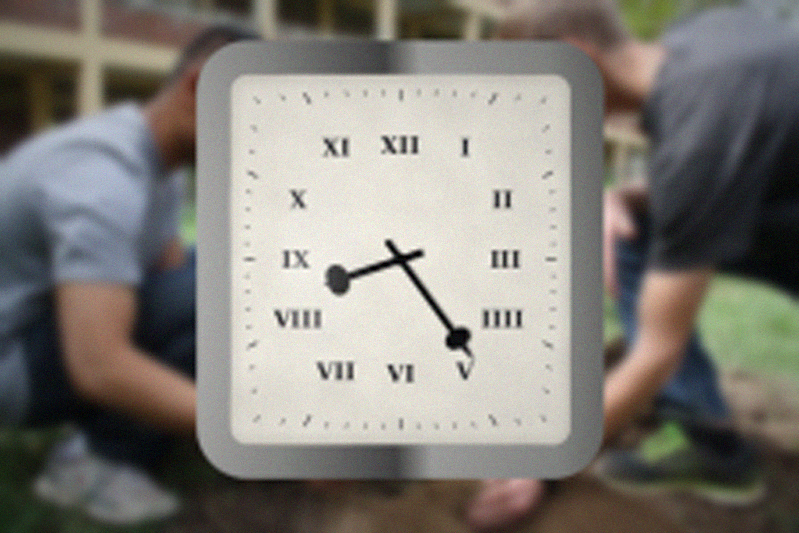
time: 8:24
